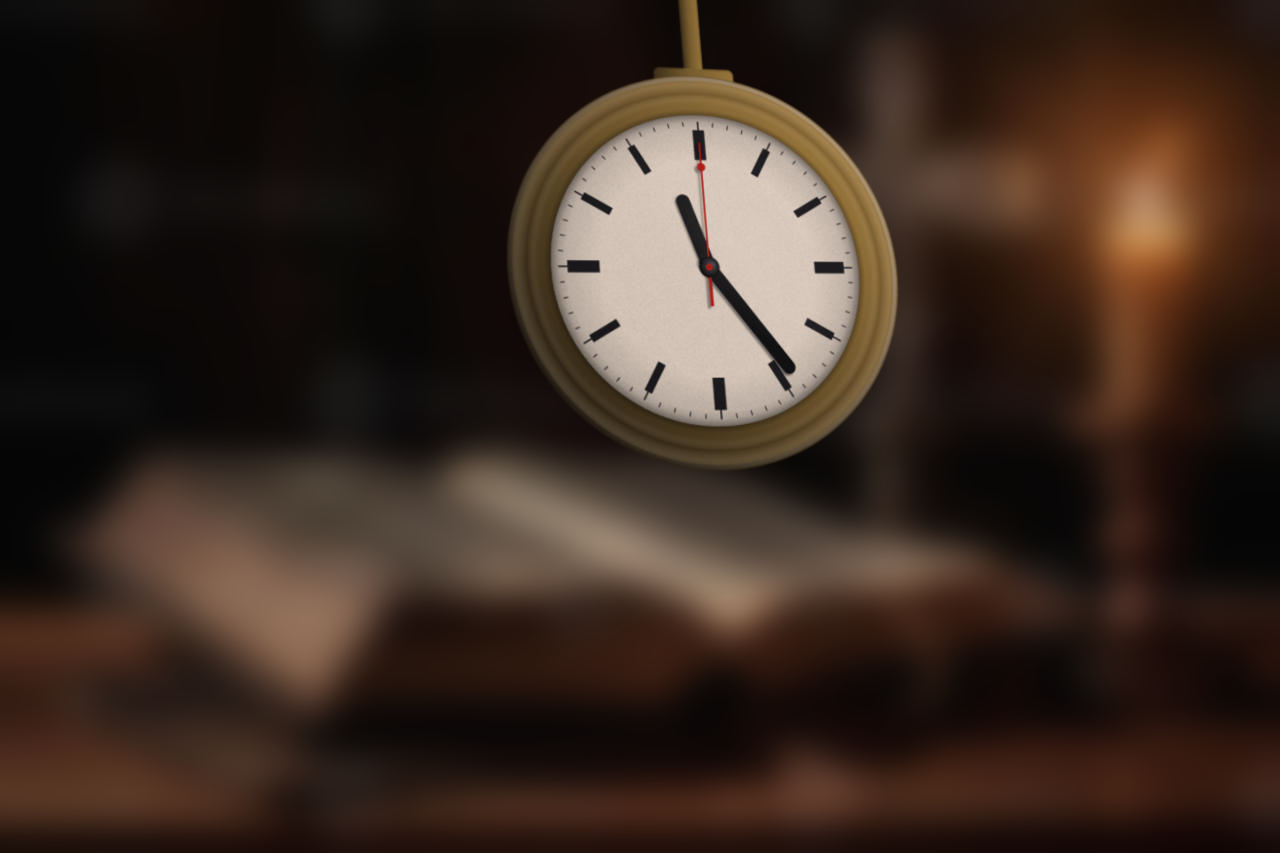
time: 11:24:00
